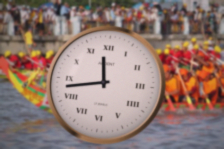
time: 11:43
